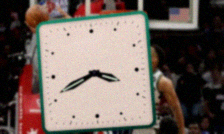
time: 3:41
